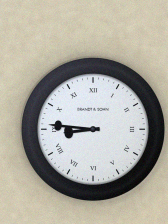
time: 8:46
